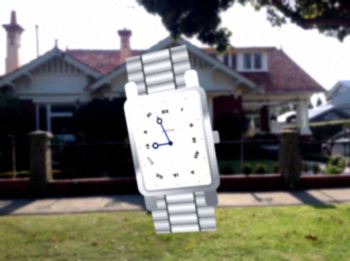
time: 8:57
